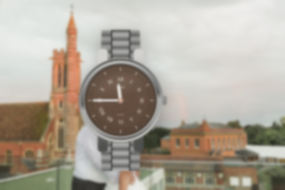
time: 11:45
